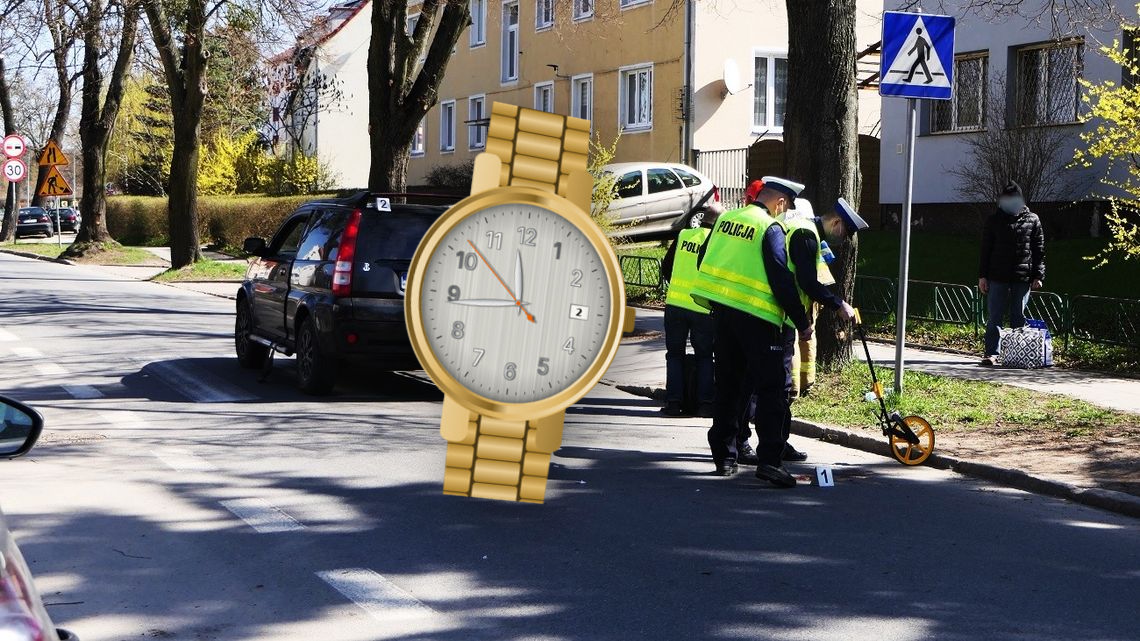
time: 11:43:52
